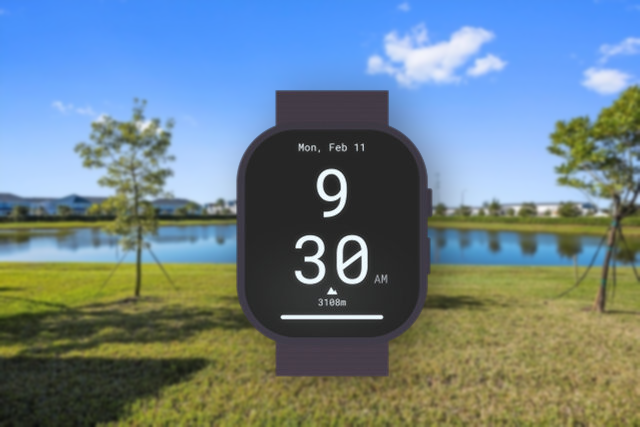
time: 9:30
